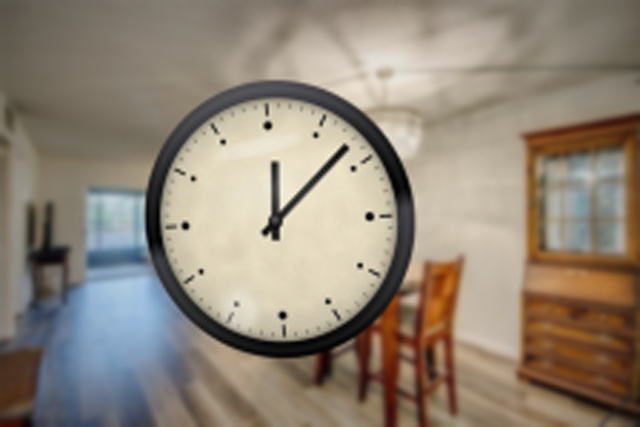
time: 12:08
